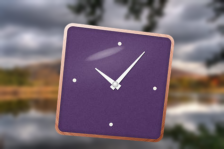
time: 10:06
